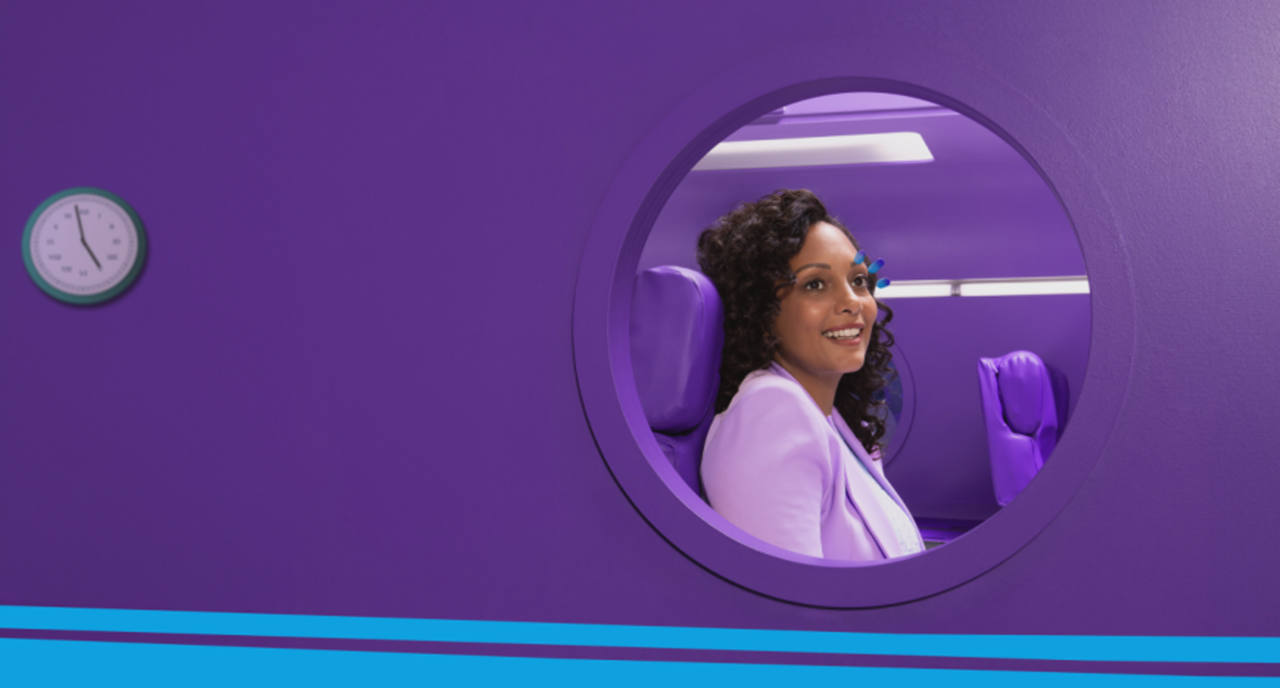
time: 4:58
